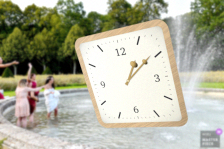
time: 1:09
